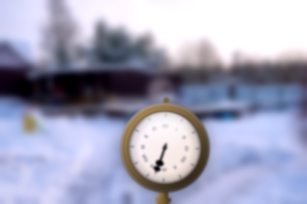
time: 6:33
